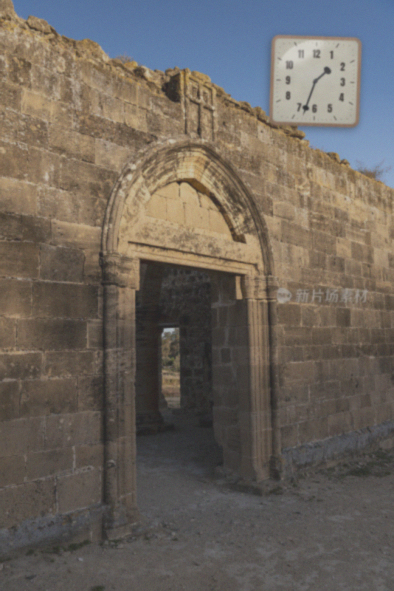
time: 1:33
